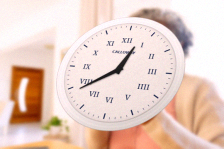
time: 12:39
